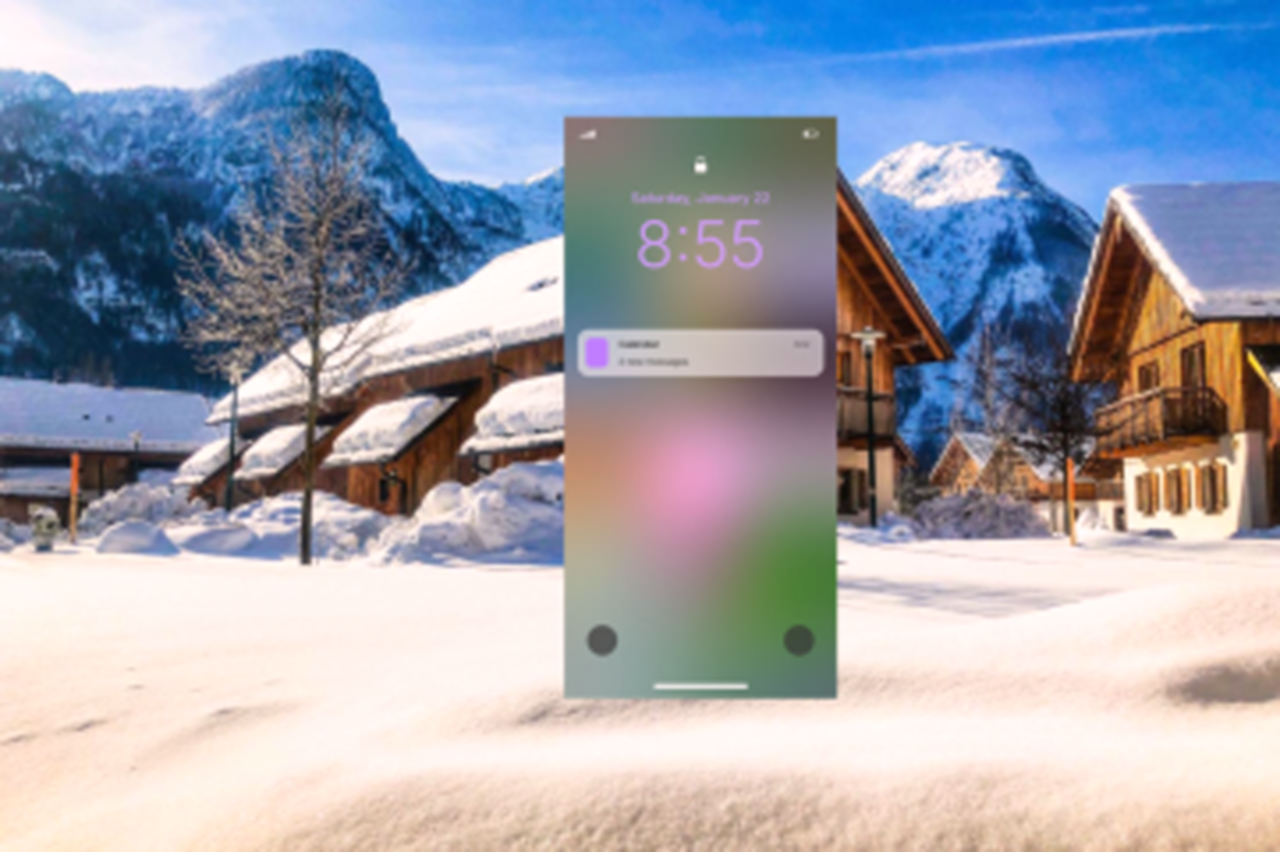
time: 8:55
